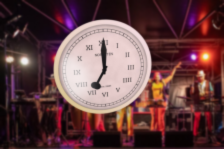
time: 7:00
